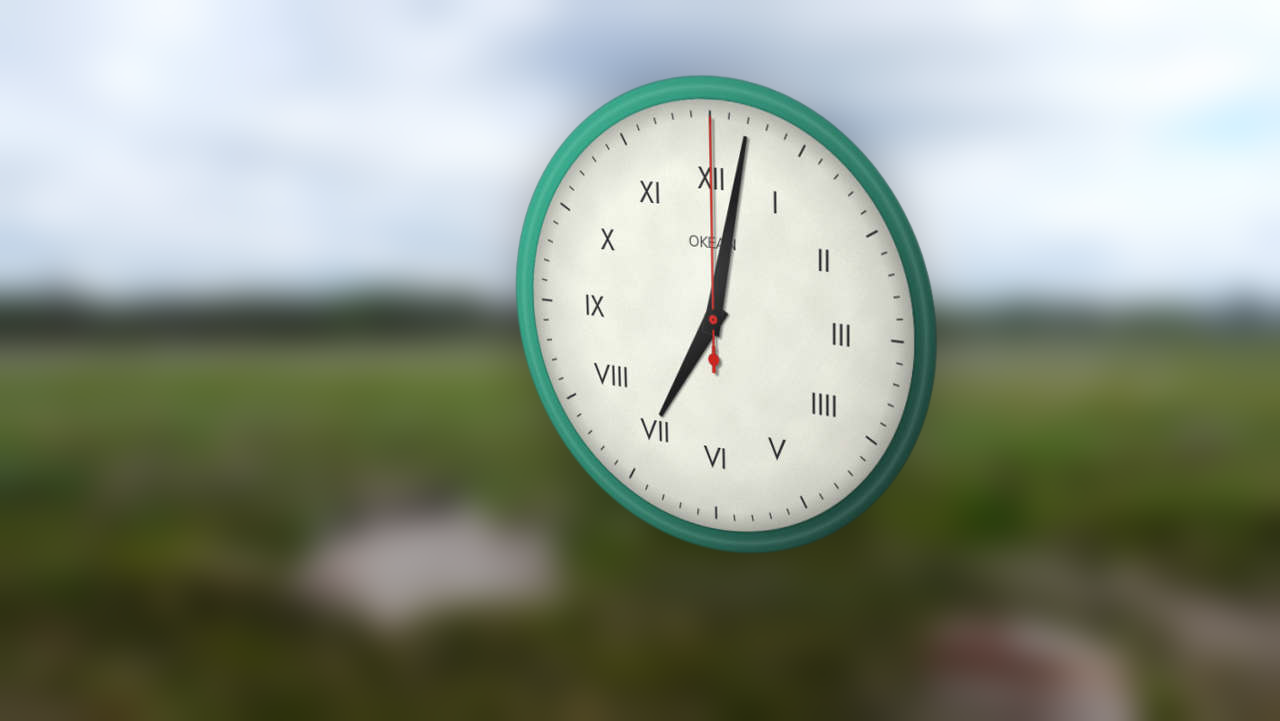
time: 7:02:00
